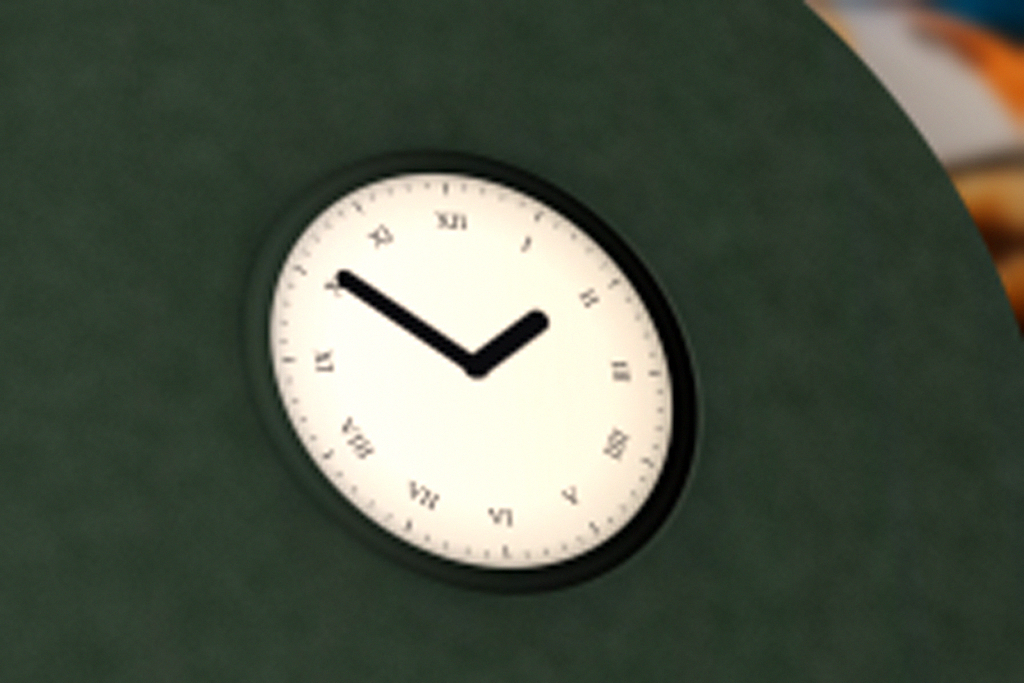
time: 1:51
